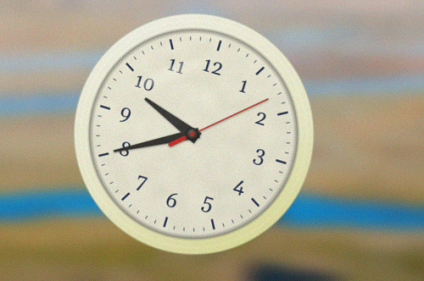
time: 9:40:08
